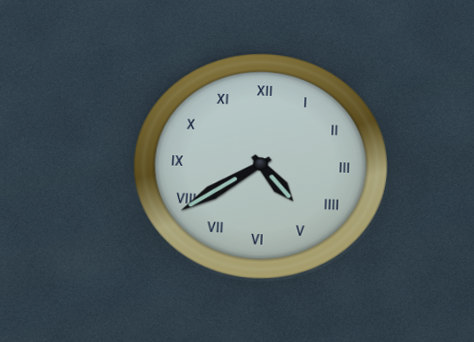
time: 4:39
